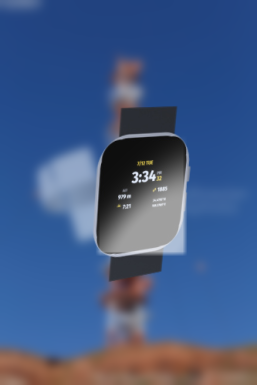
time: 3:34
